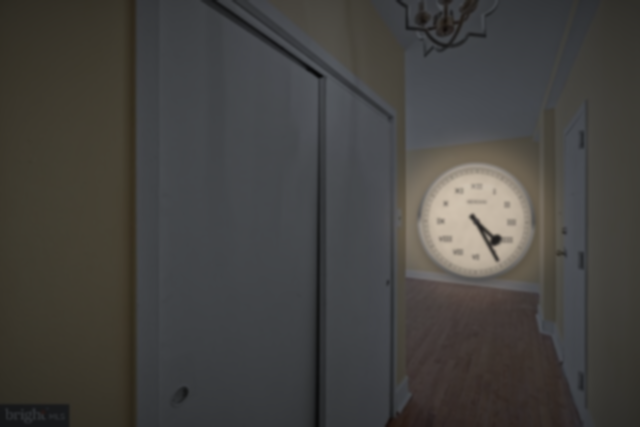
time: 4:25
